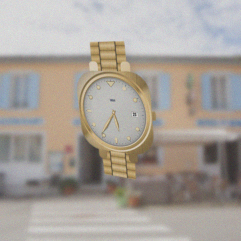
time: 5:36
